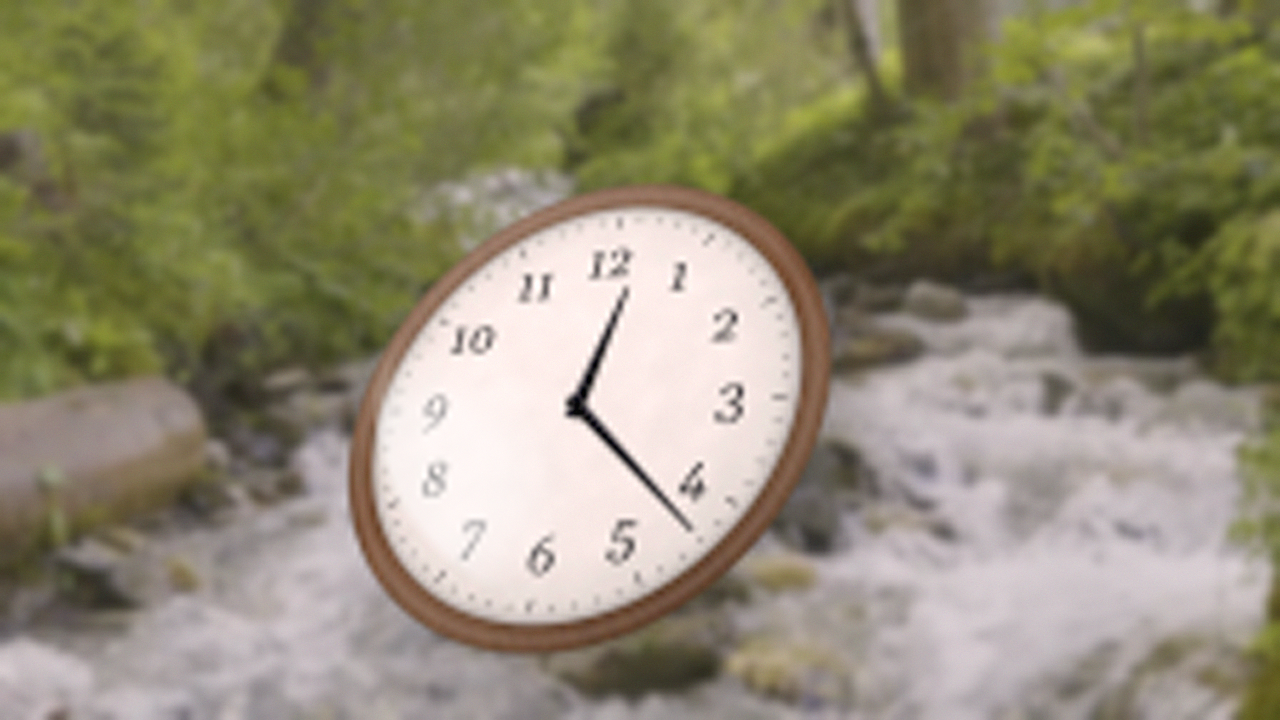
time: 12:22
